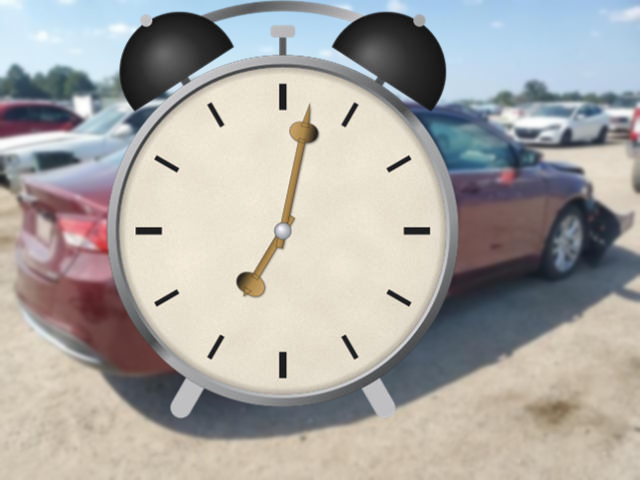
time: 7:02
